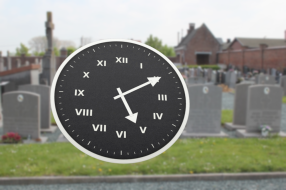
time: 5:10
